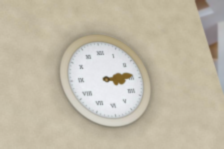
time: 3:14
